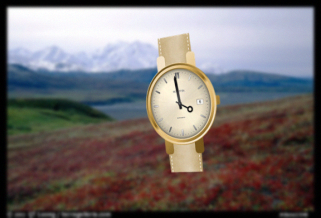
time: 3:59
